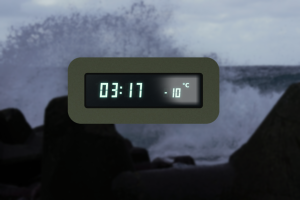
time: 3:17
